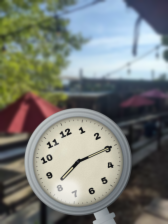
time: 8:15
